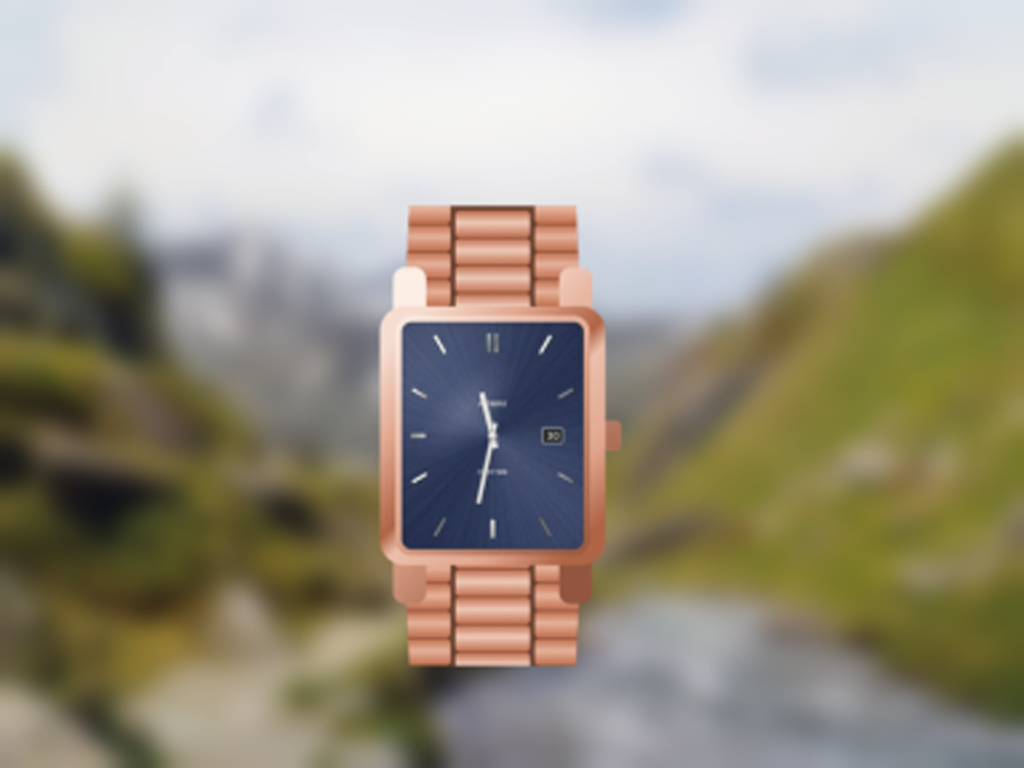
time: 11:32
